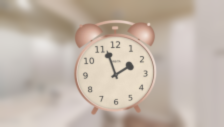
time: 1:57
